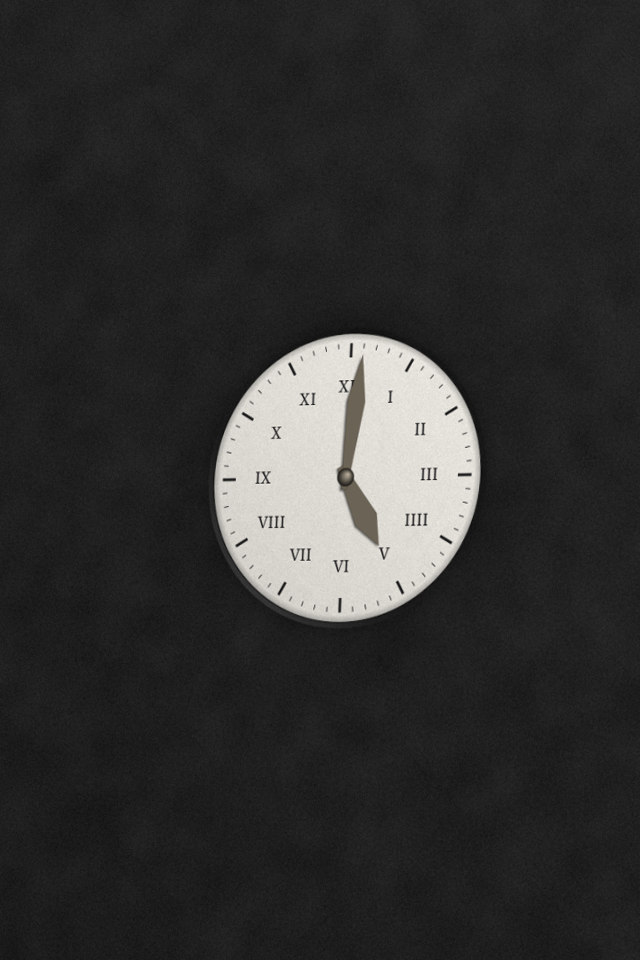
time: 5:01
